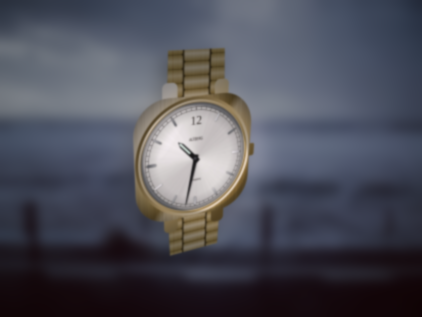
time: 10:32
